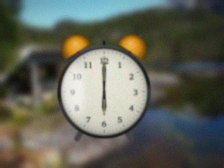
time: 6:00
